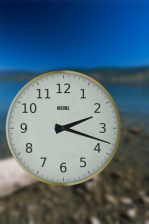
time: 2:18
